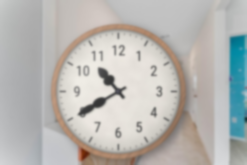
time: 10:40
